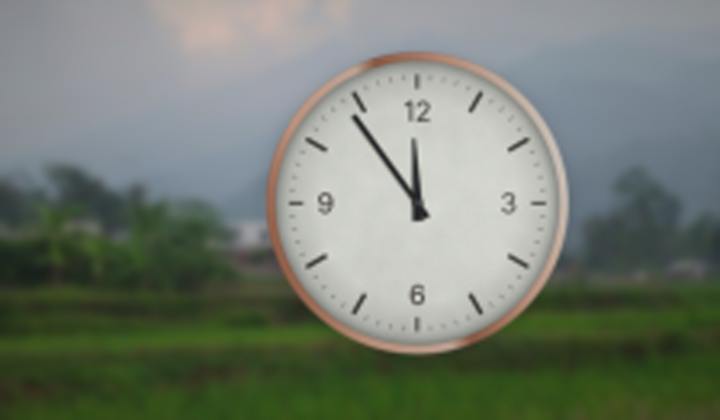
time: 11:54
